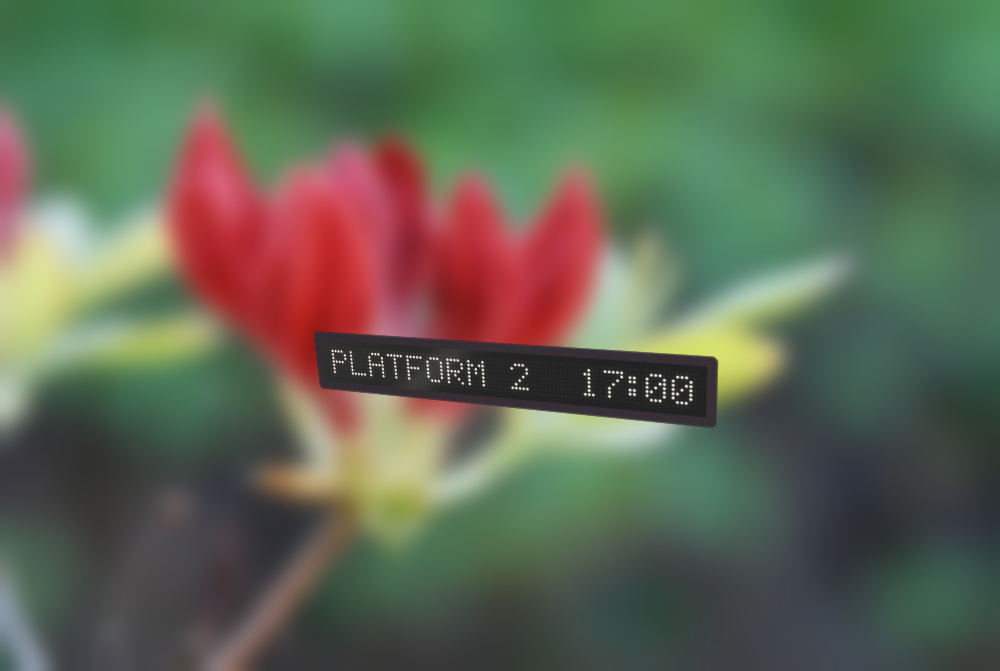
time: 17:00
